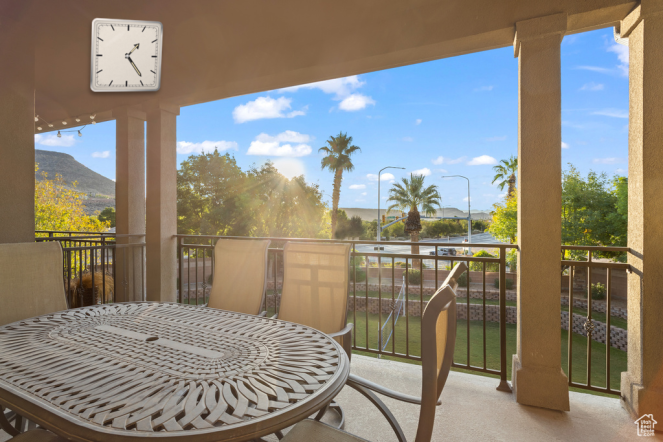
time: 1:24
